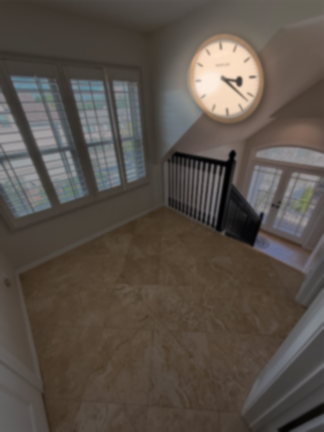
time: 3:22
